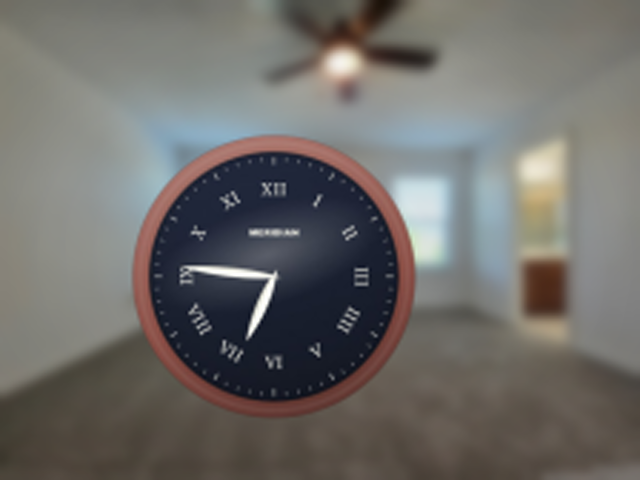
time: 6:46
